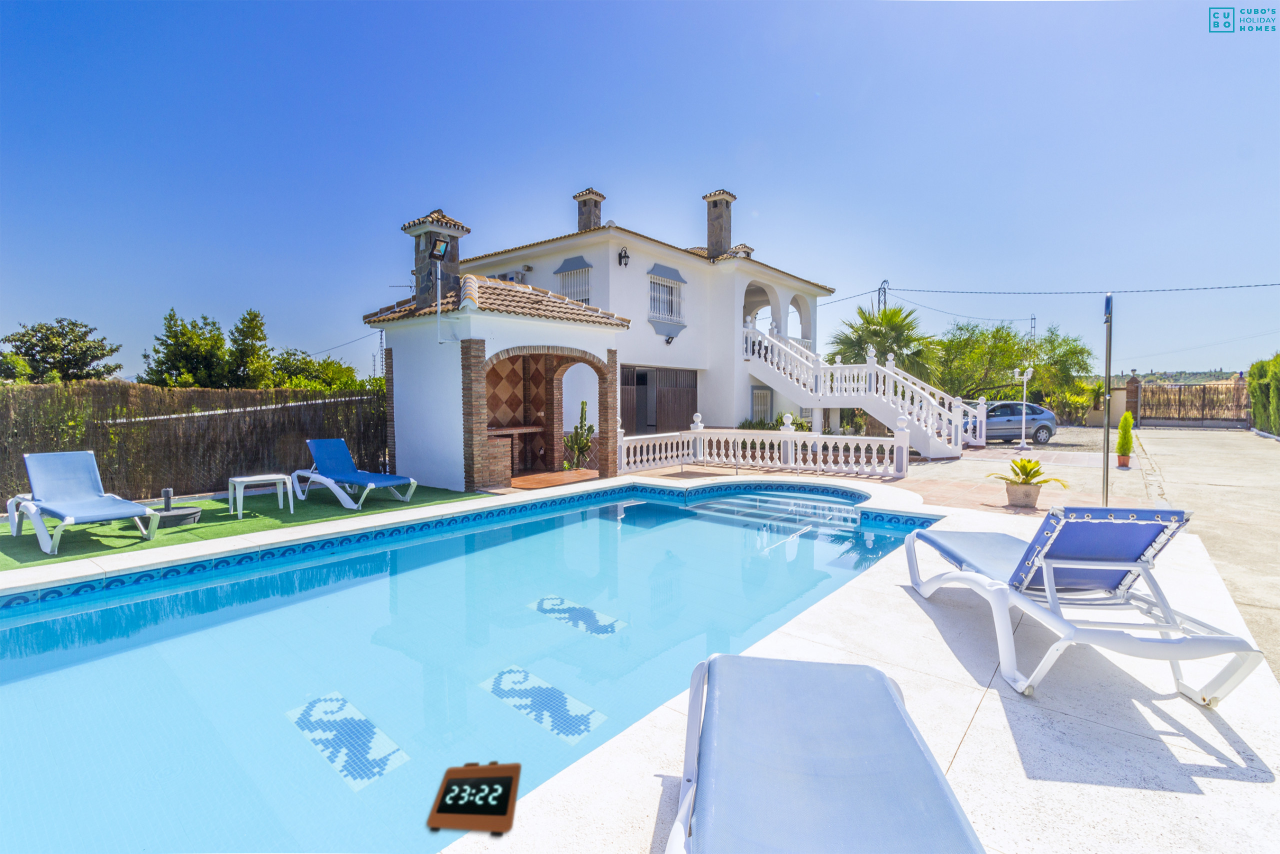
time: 23:22
